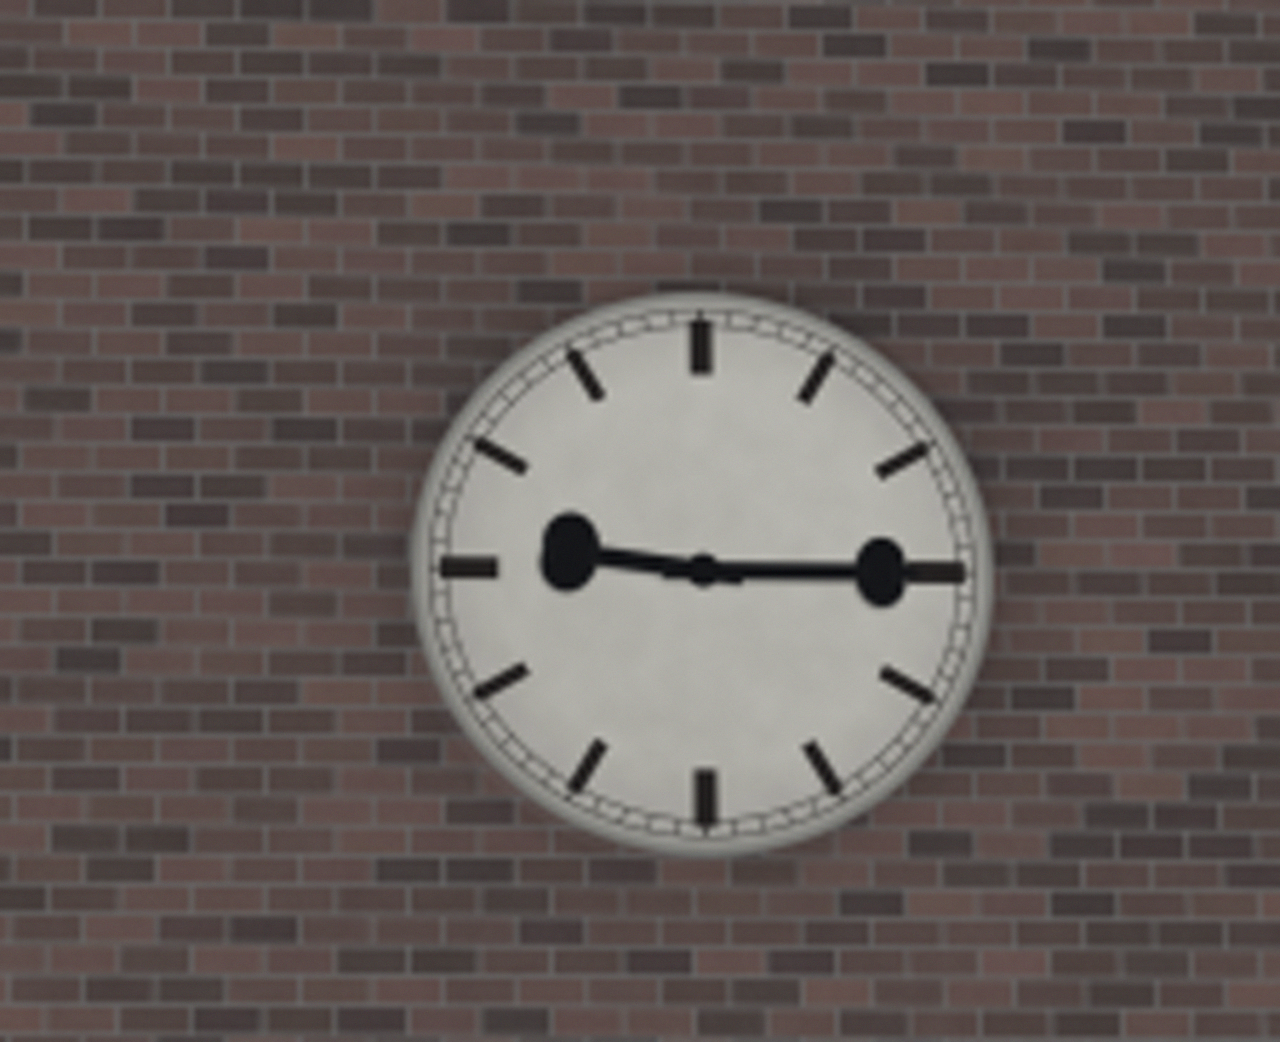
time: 9:15
